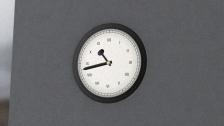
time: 10:43
